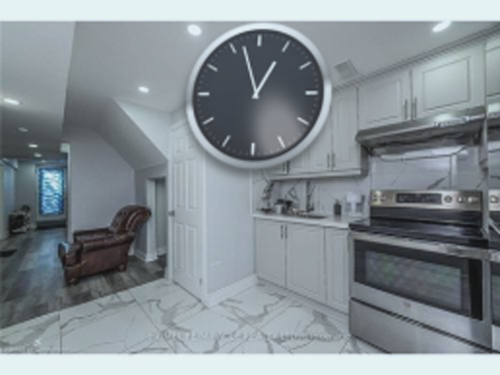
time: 12:57
